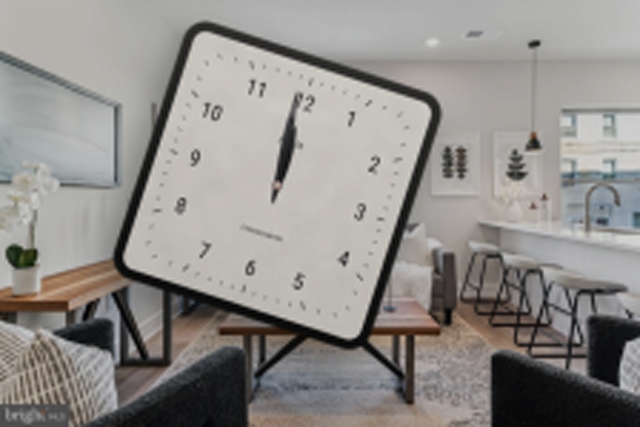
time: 11:59
